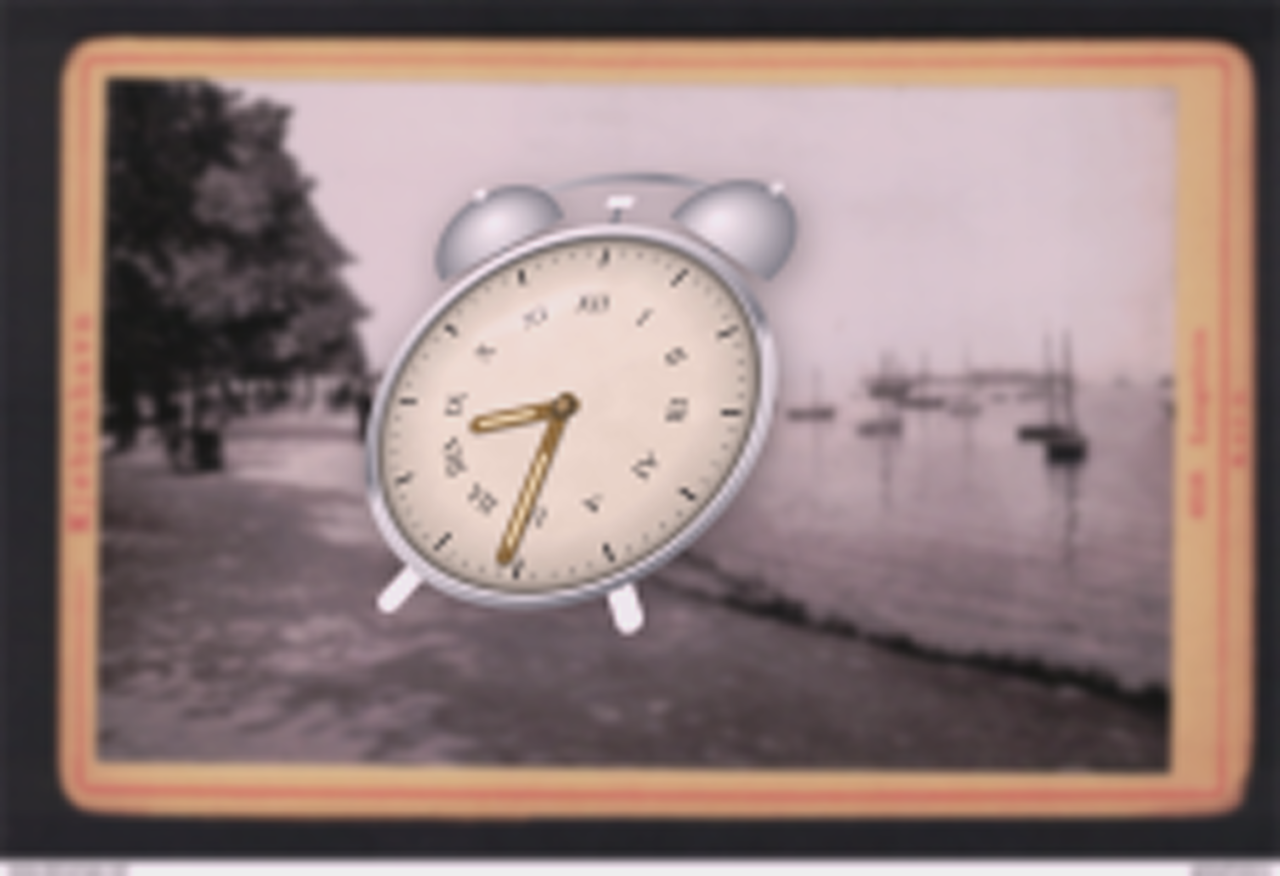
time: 8:31
